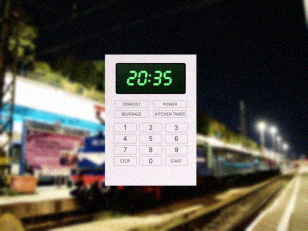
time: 20:35
